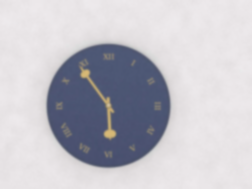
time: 5:54
